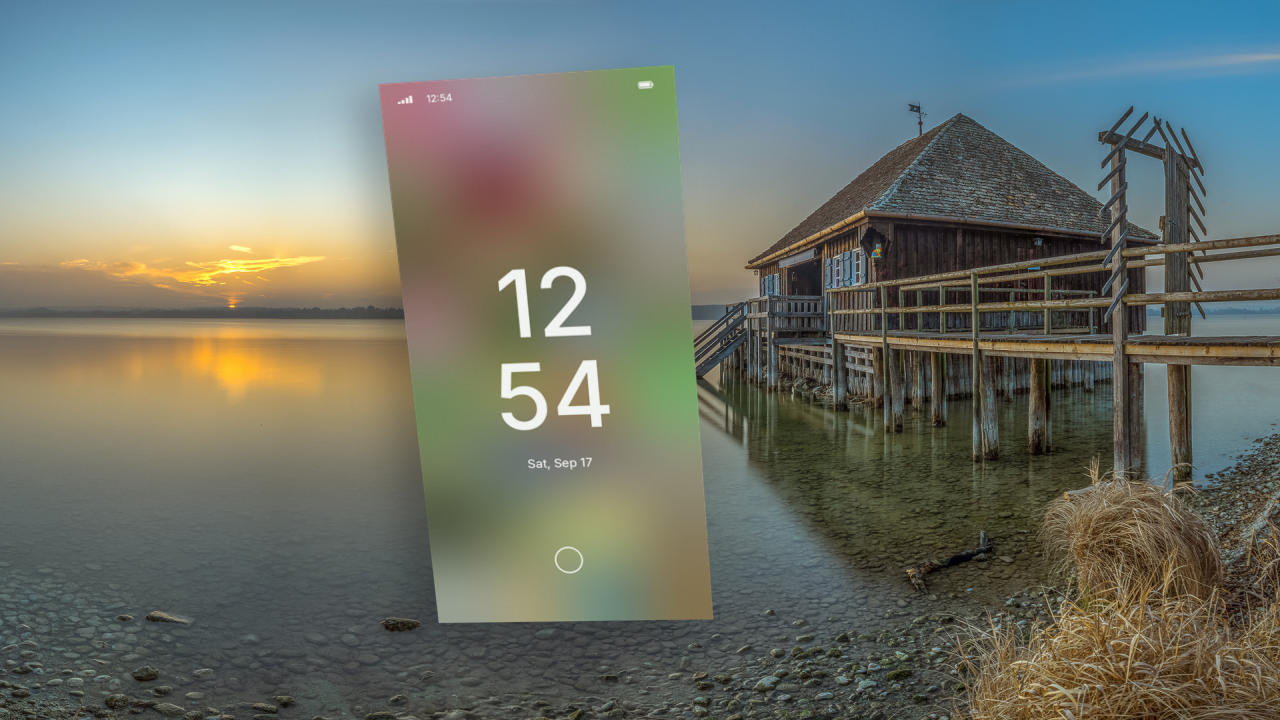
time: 12:54
